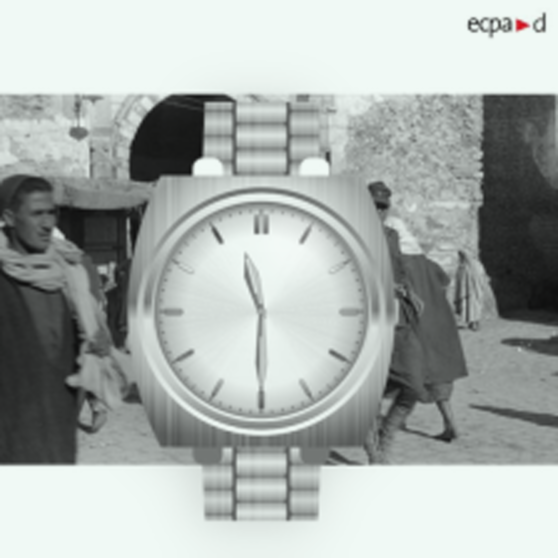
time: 11:30
